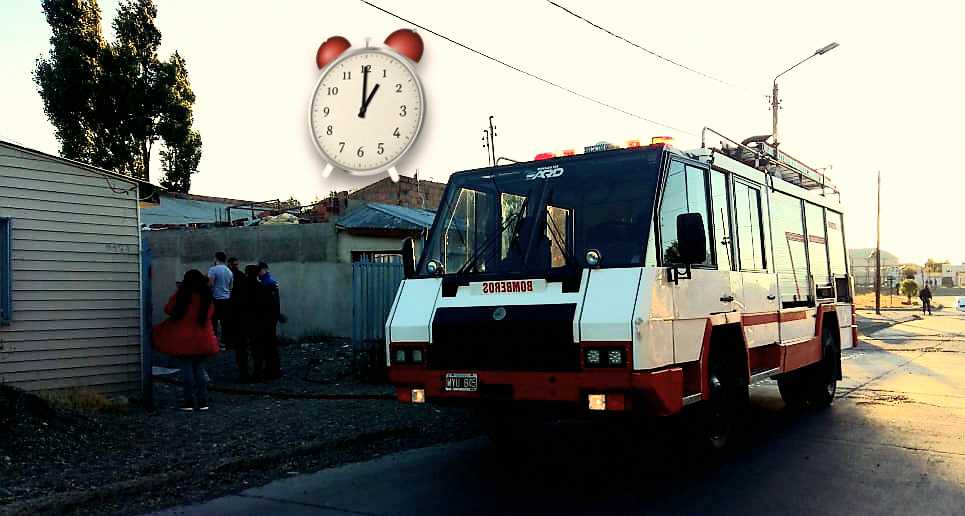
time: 1:00
